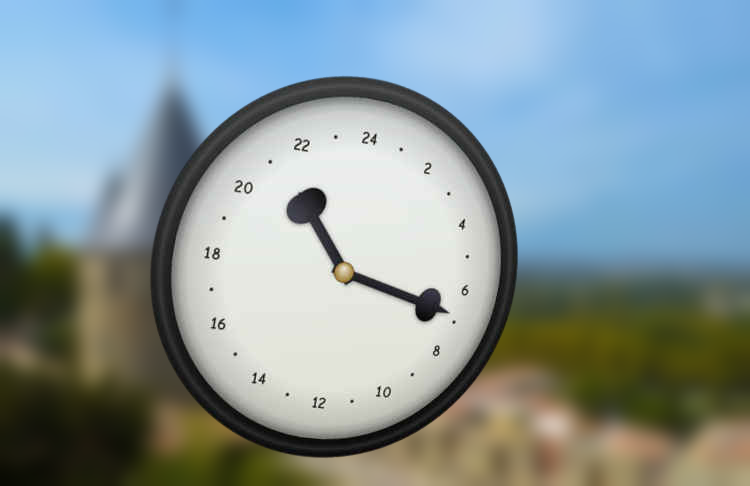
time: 21:17
